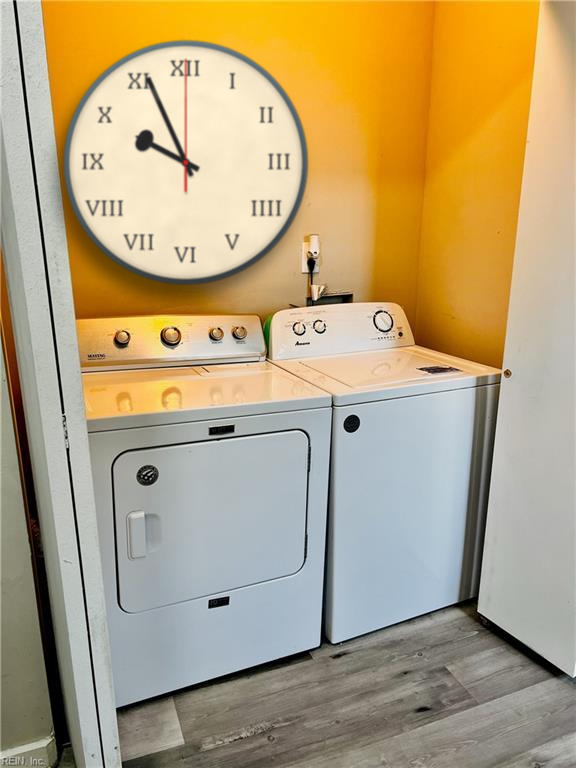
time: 9:56:00
